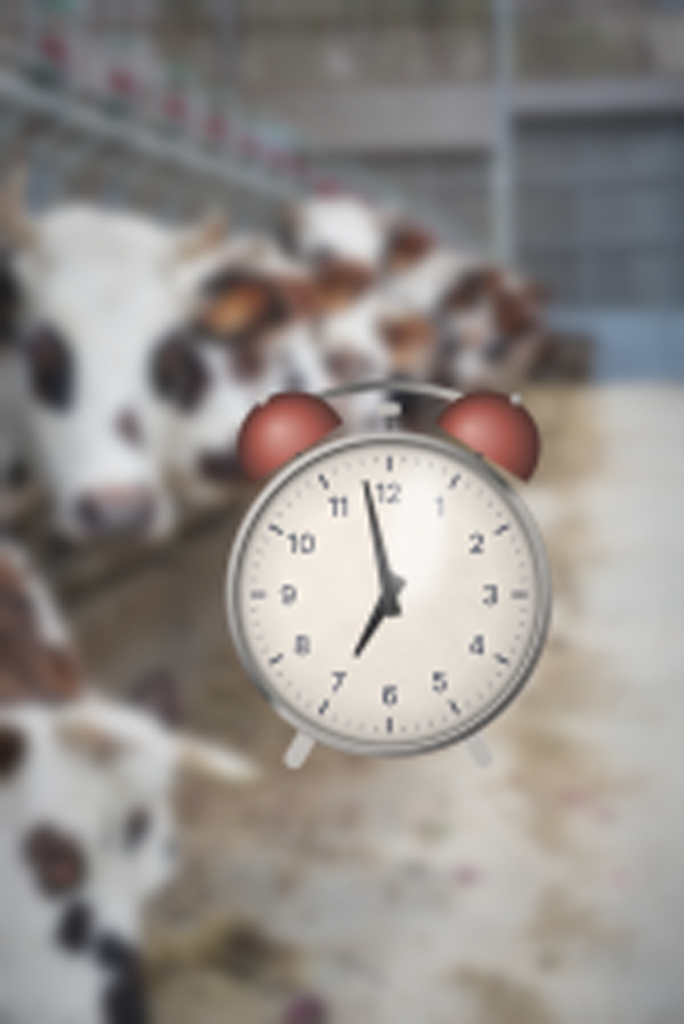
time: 6:58
